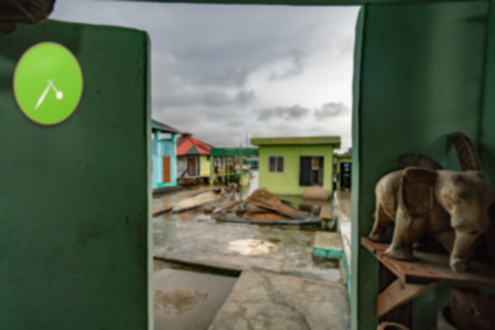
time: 4:36
